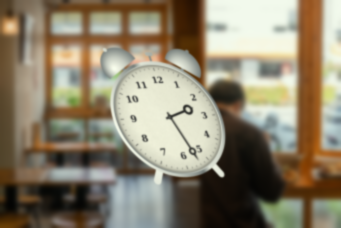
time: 2:27
